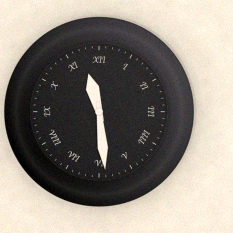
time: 11:29
